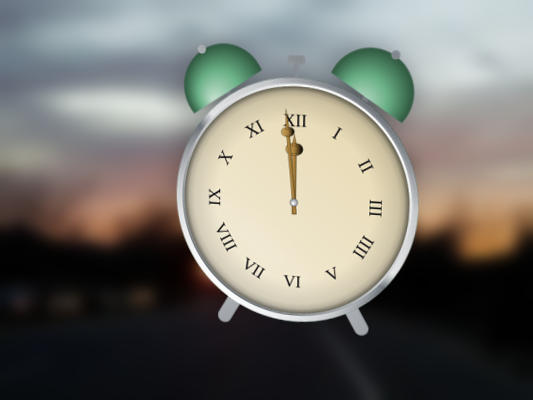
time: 11:59
